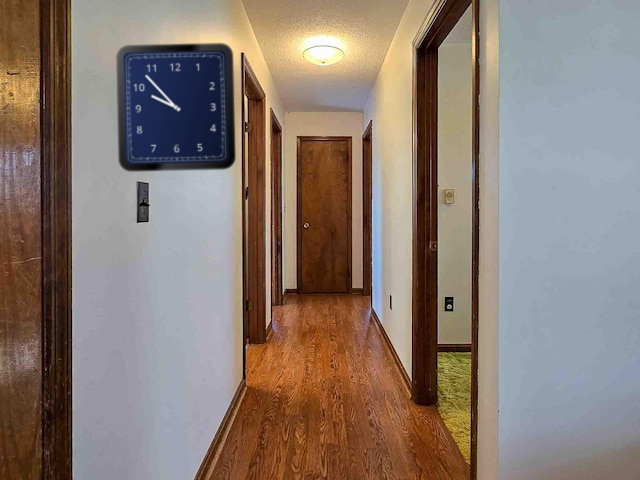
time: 9:53
